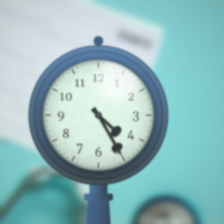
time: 4:25
